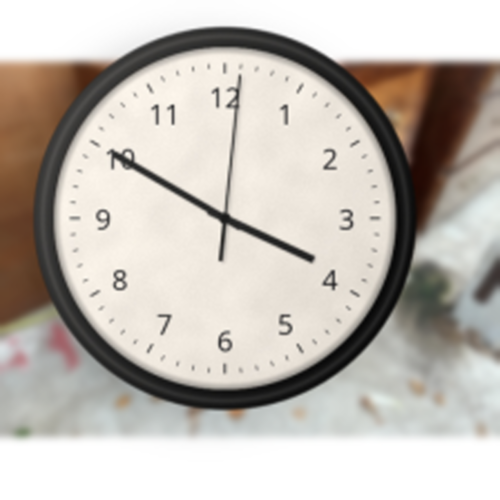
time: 3:50:01
